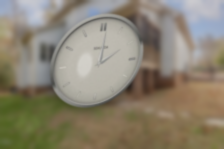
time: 2:01
